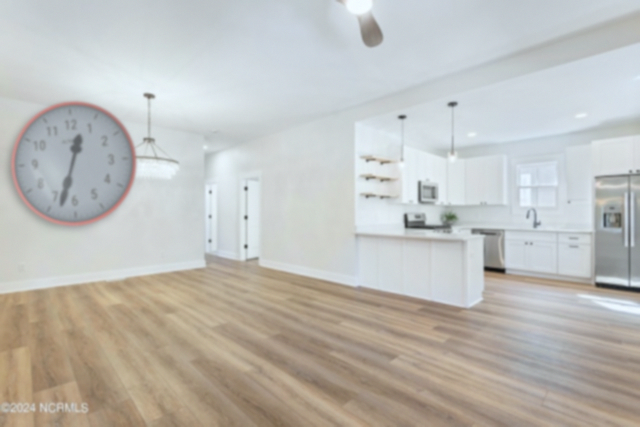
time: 12:33
